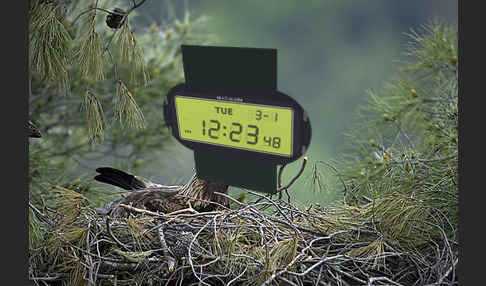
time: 12:23:48
